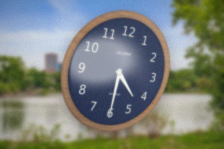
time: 4:30
